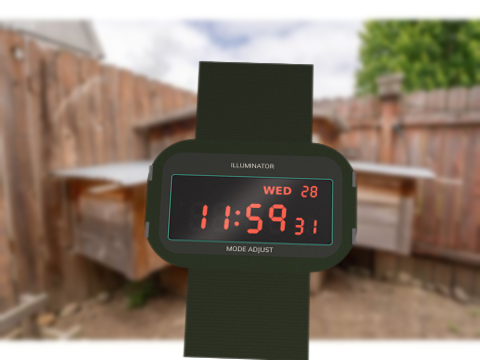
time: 11:59:31
